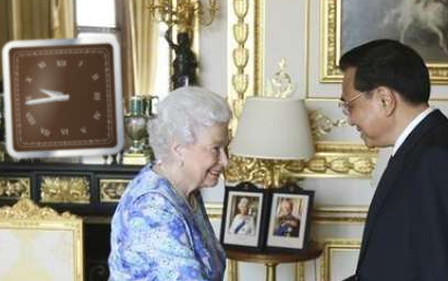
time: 9:44
